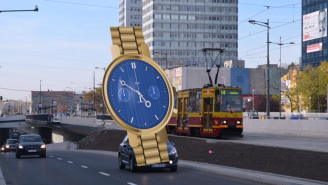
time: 4:51
